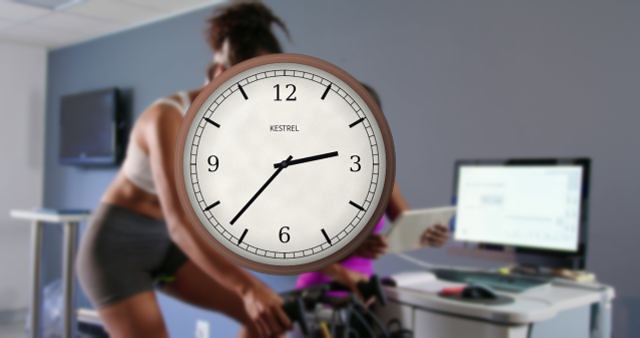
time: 2:37
